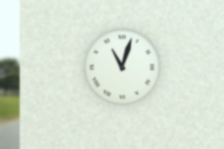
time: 11:03
